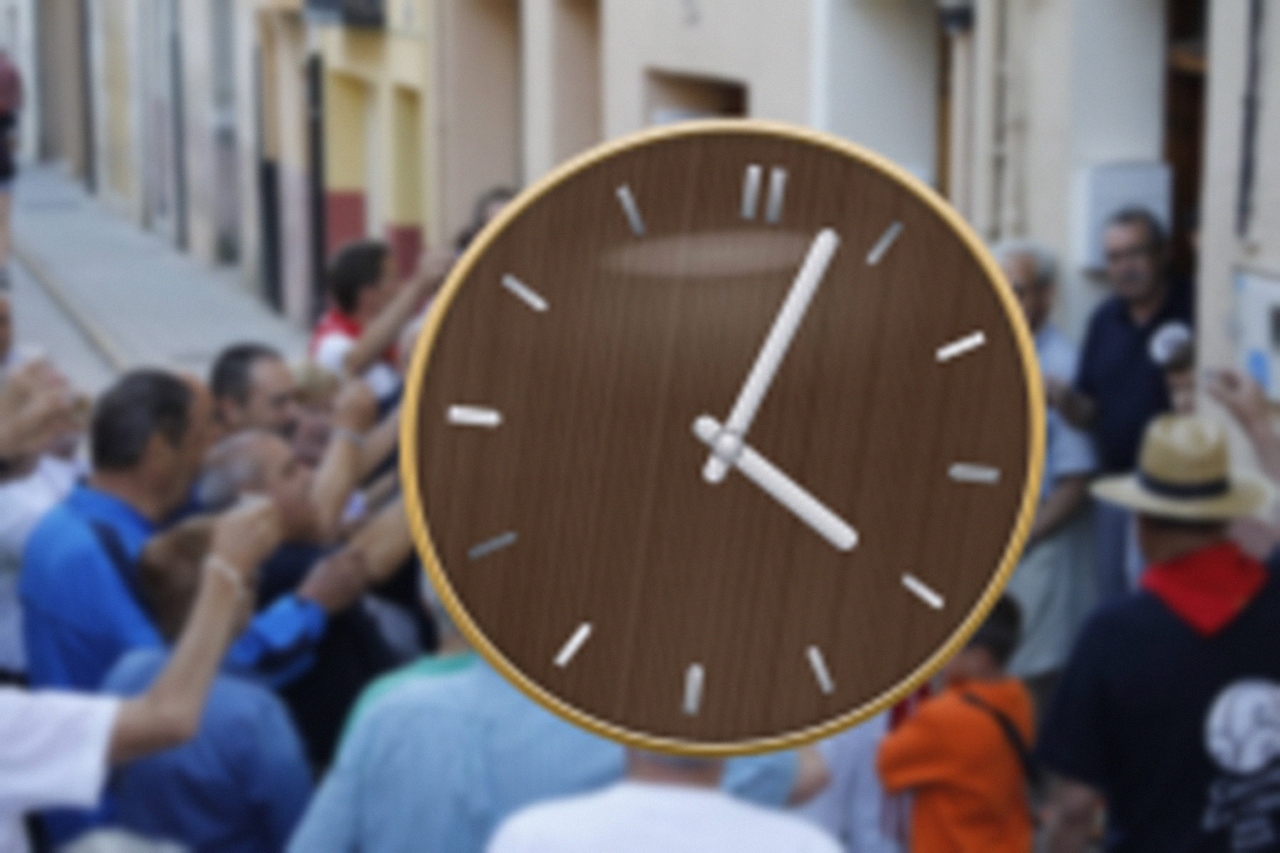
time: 4:03
